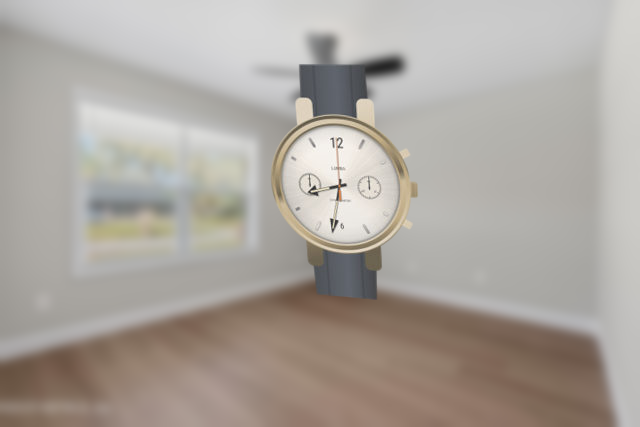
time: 8:32
